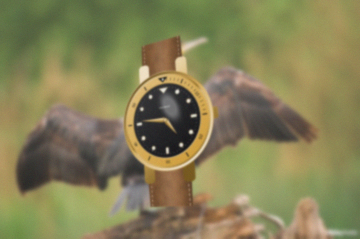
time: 4:46
